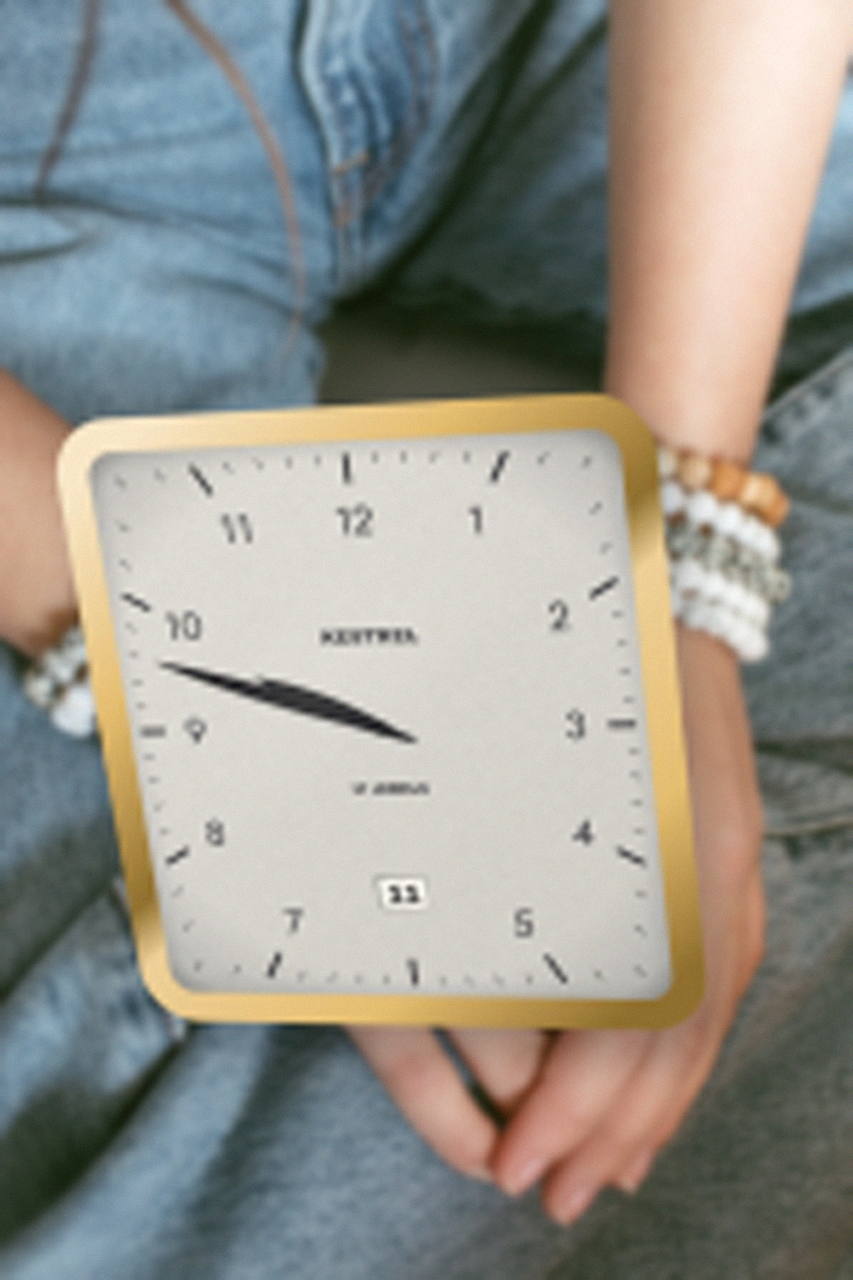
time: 9:48
